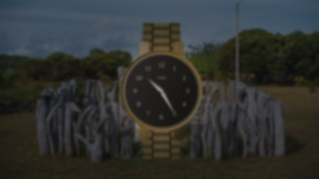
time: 10:25
